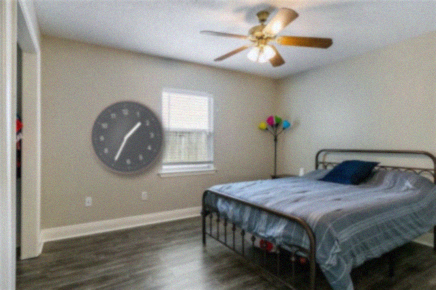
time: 1:35
